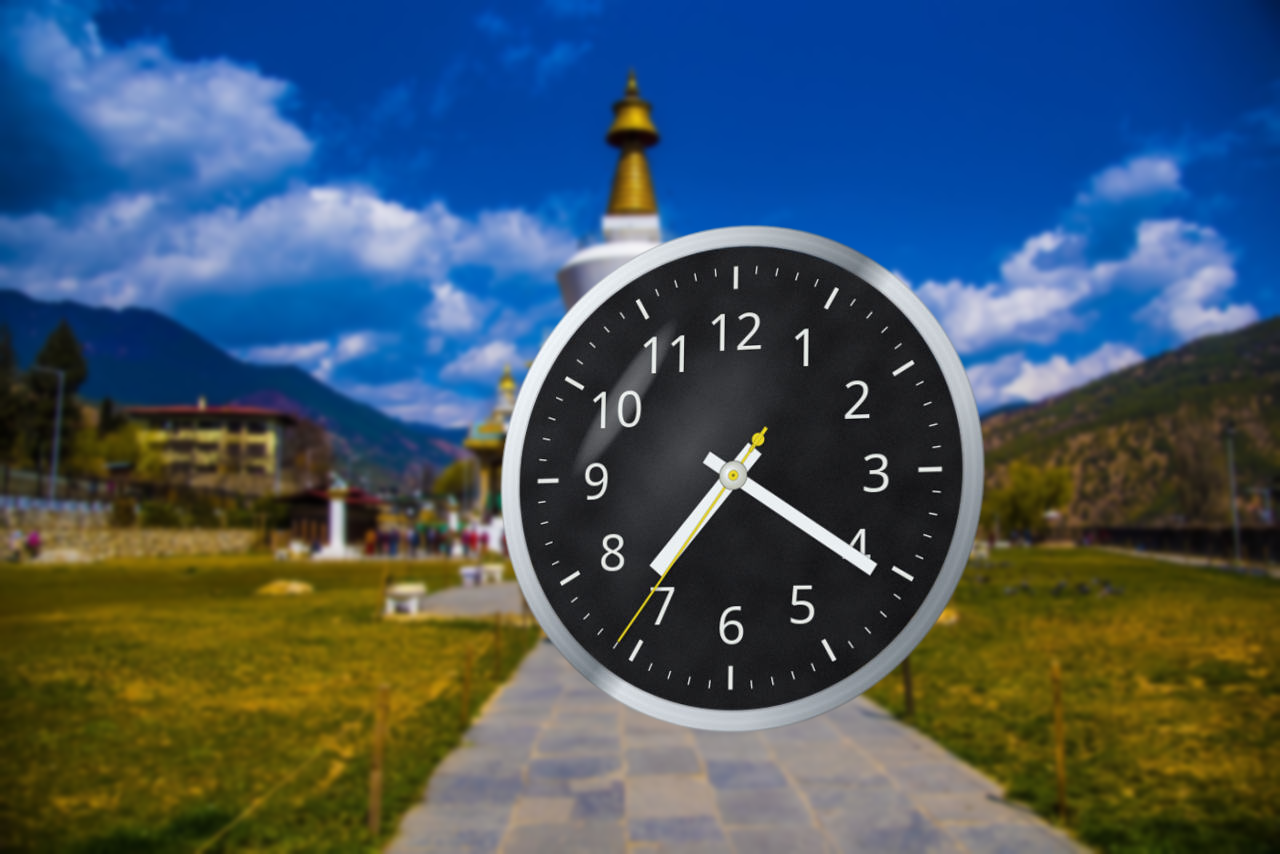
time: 7:20:36
